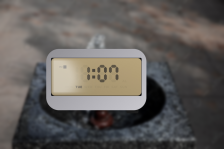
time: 1:07
